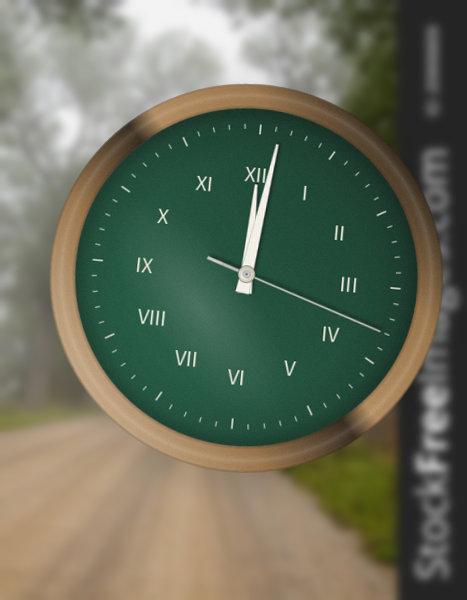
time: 12:01:18
